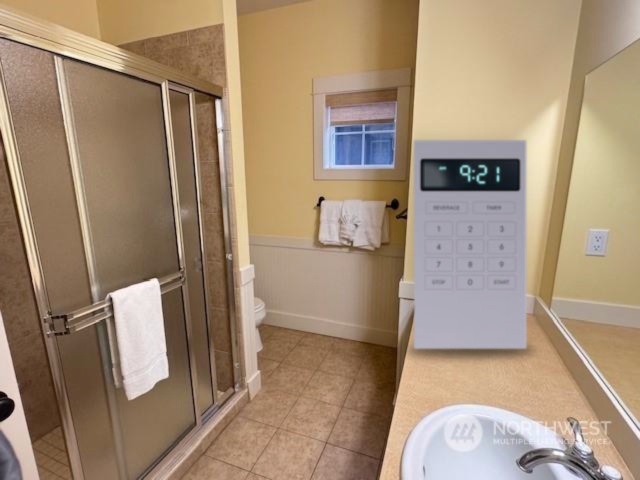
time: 9:21
